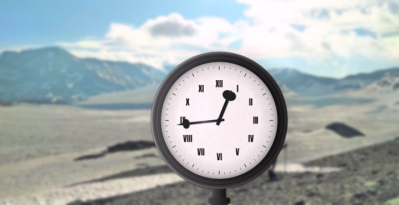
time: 12:44
